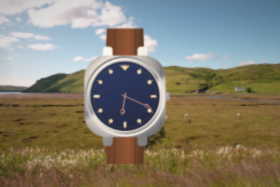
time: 6:19
